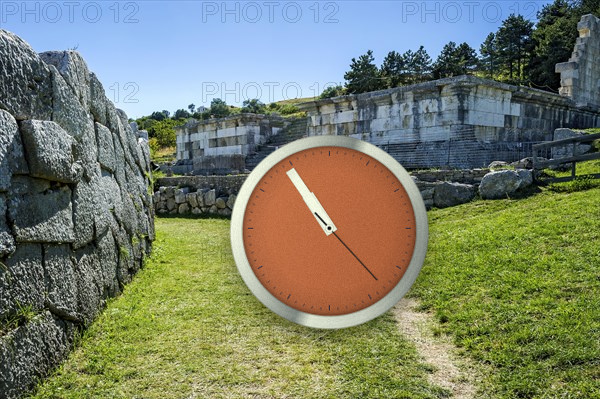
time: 10:54:23
